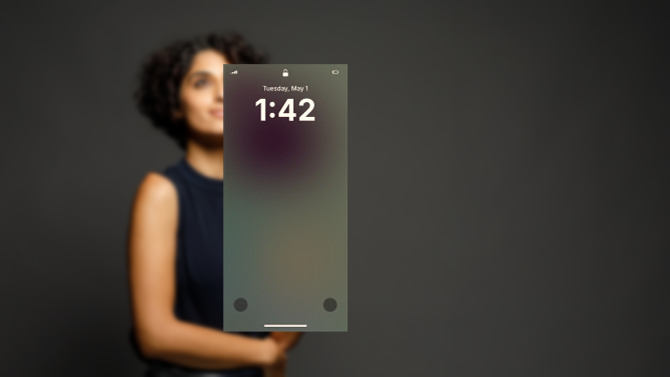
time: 1:42
